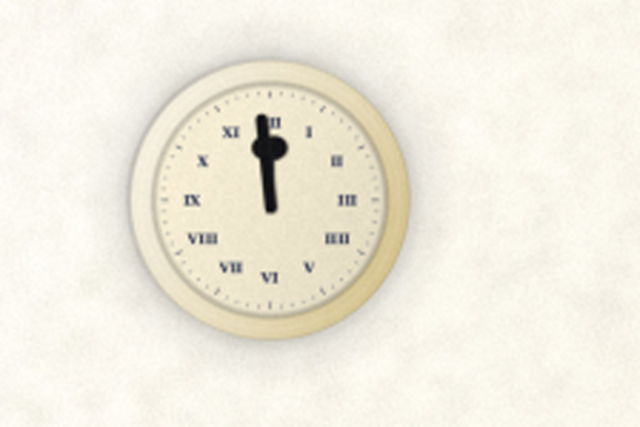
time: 11:59
